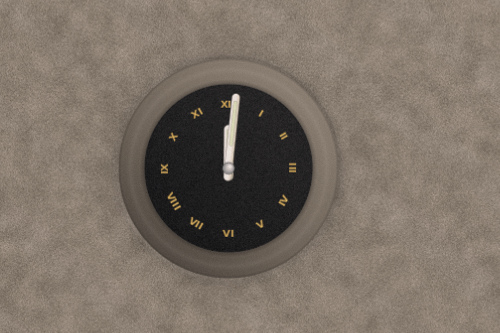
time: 12:01
